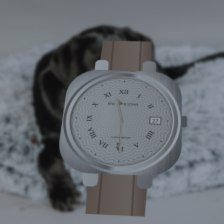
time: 11:30
